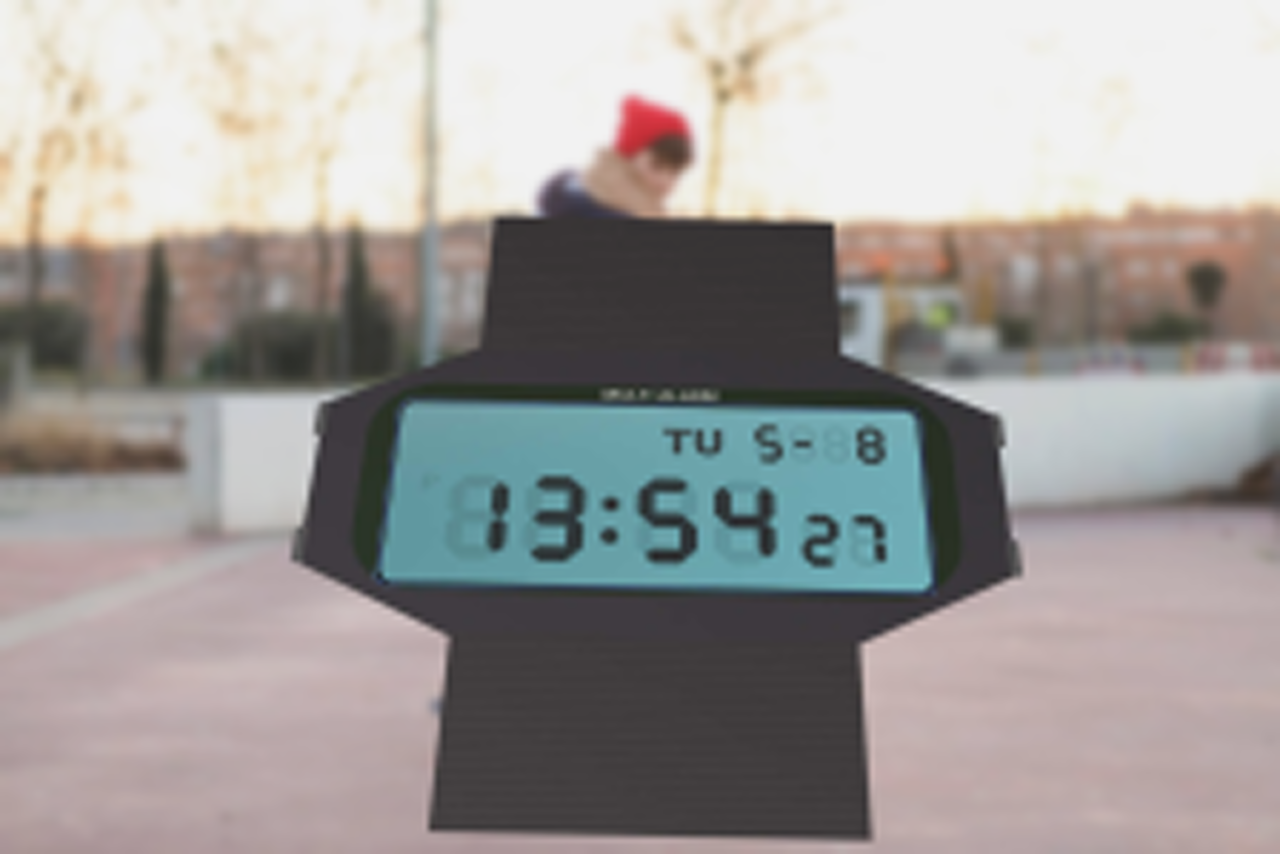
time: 13:54:27
